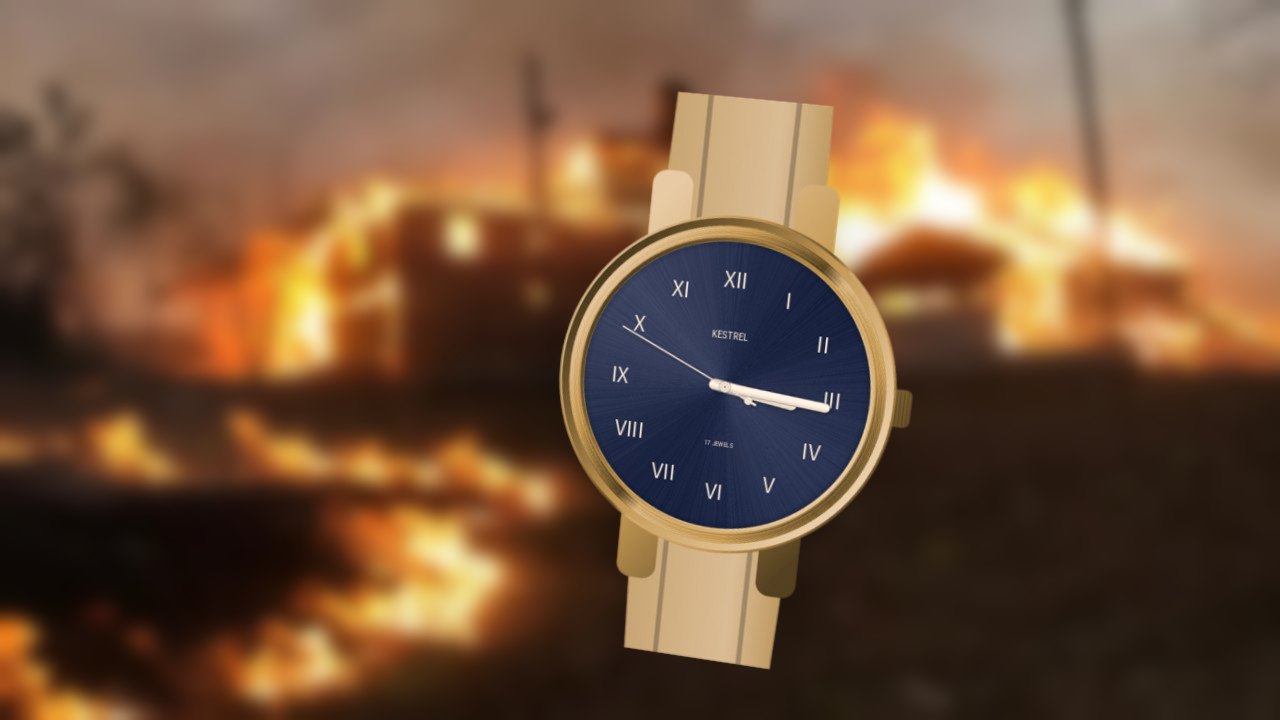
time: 3:15:49
